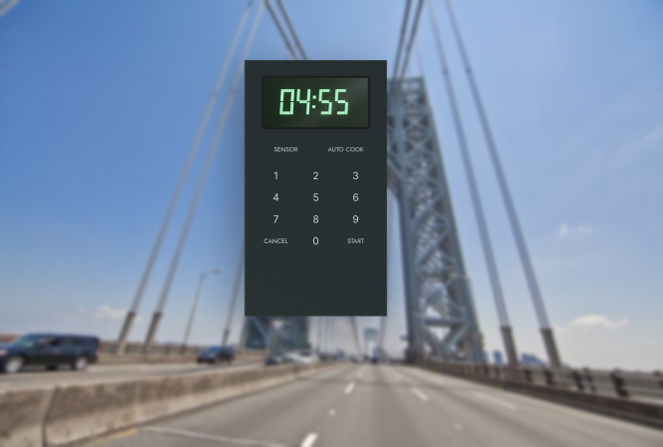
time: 4:55
